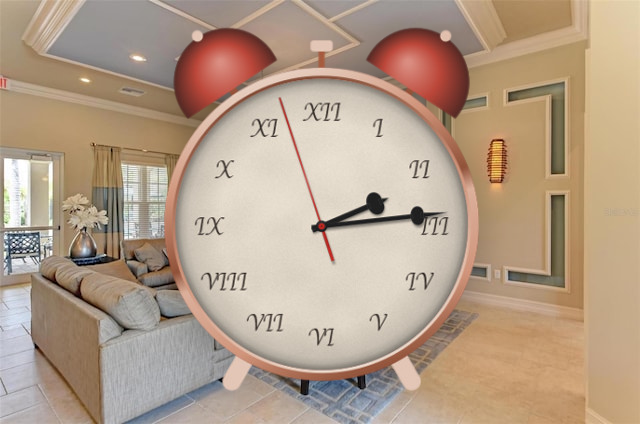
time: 2:13:57
